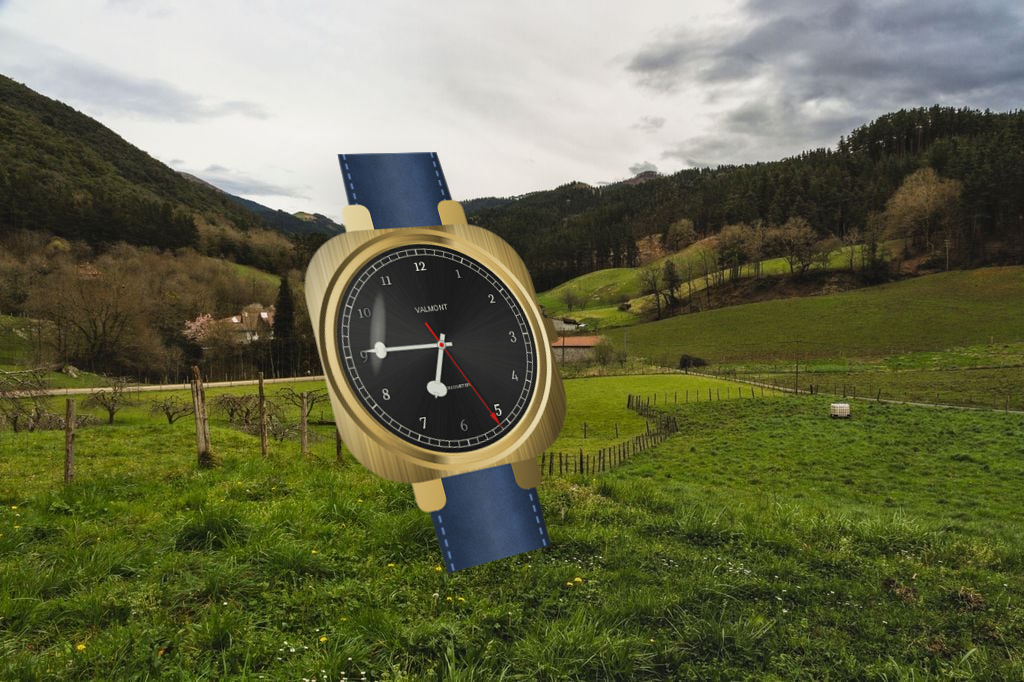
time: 6:45:26
